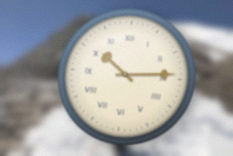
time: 10:14
